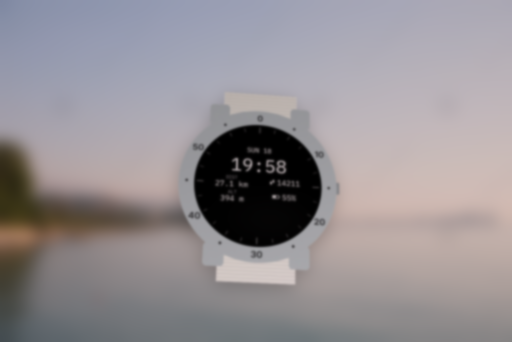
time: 19:58
